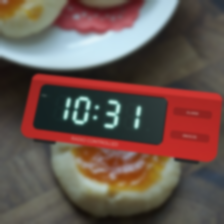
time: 10:31
